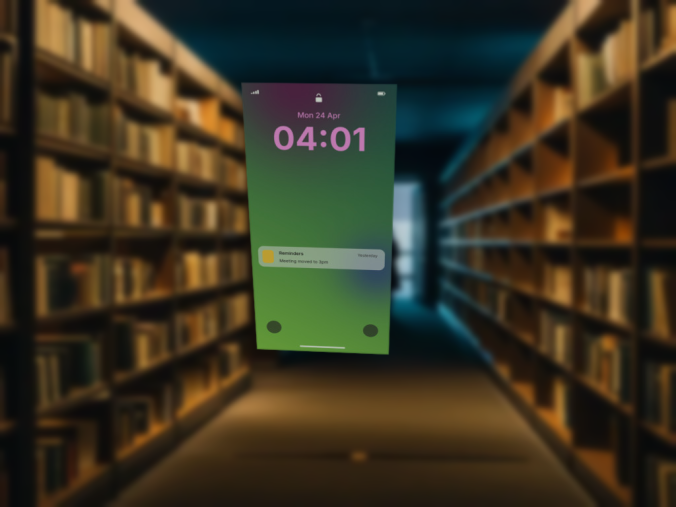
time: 4:01
